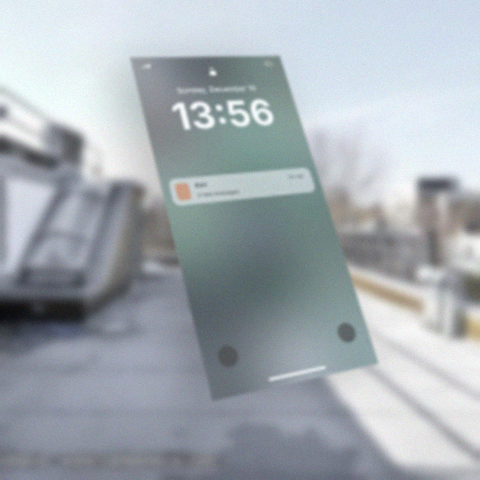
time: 13:56
